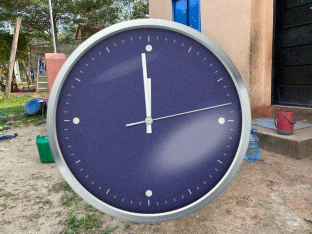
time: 11:59:13
